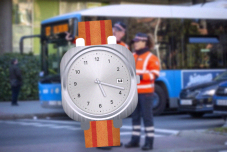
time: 5:18
